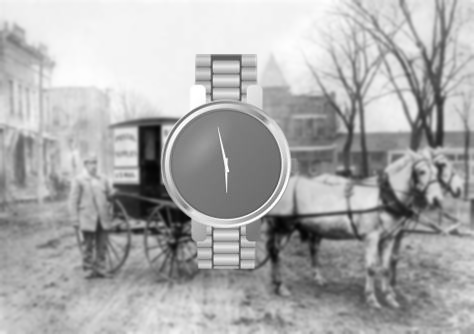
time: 5:58
